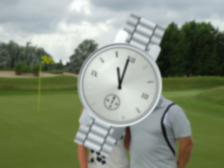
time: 10:59
